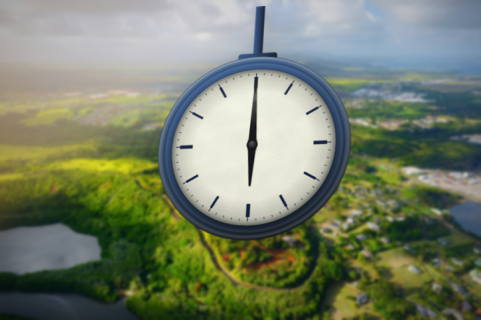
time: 6:00
